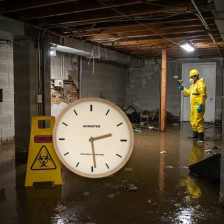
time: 2:29
